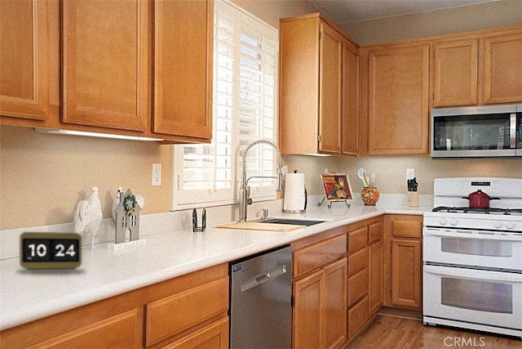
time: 10:24
